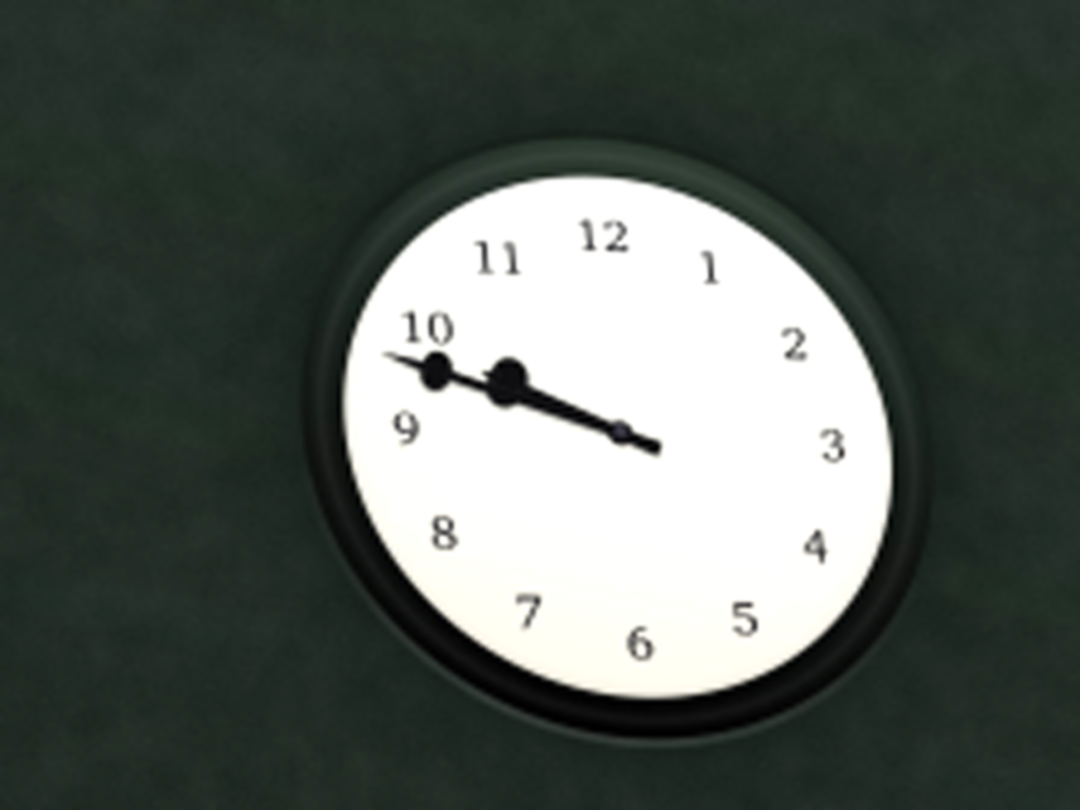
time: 9:48
